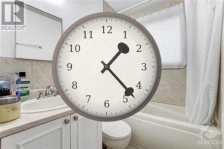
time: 1:23
